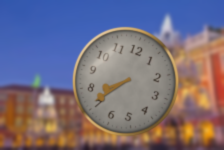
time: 7:36
